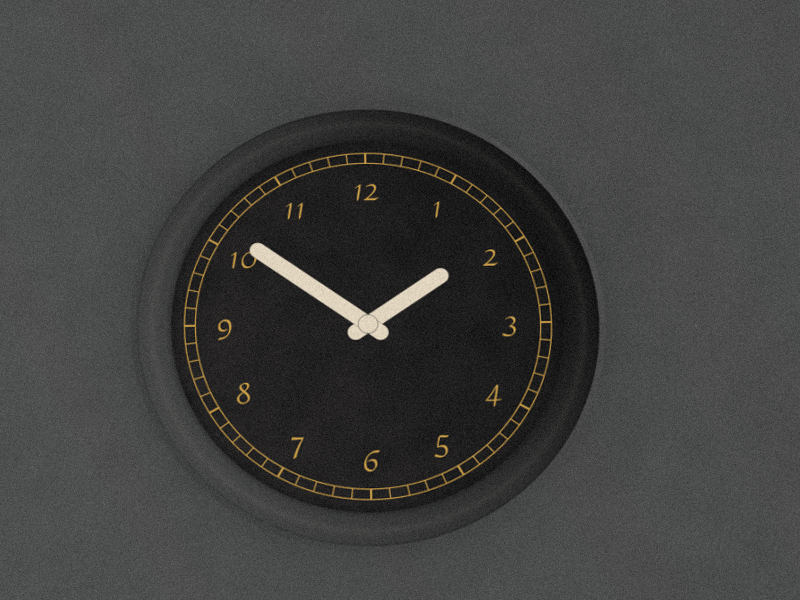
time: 1:51
